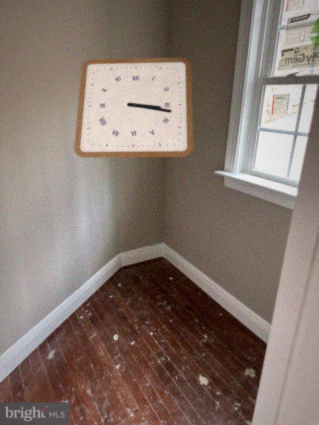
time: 3:17
